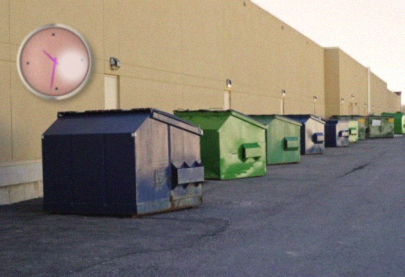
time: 10:32
